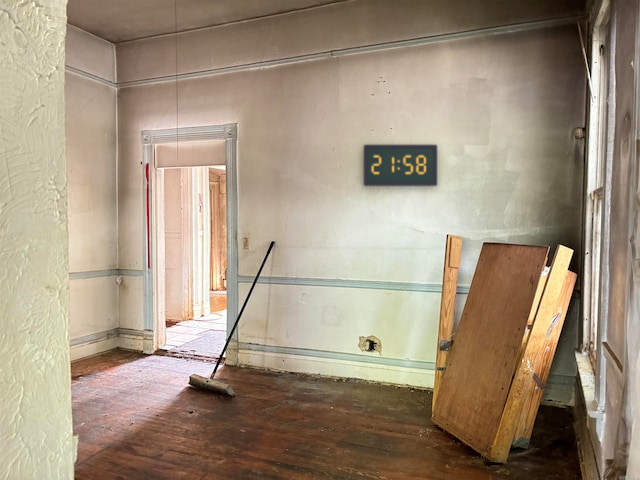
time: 21:58
